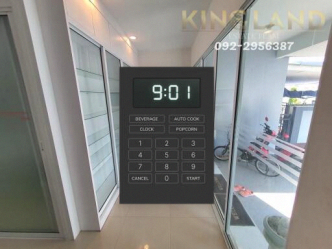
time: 9:01
